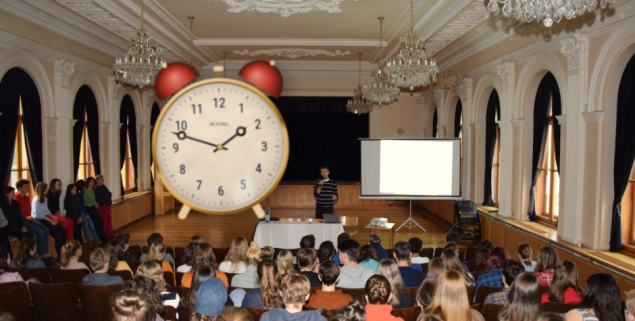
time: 1:48
